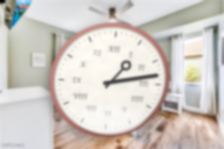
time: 1:13
